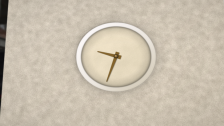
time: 9:33
